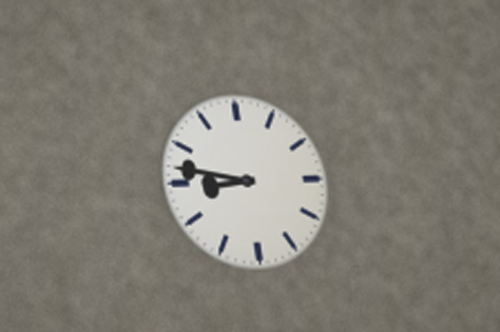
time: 8:47
